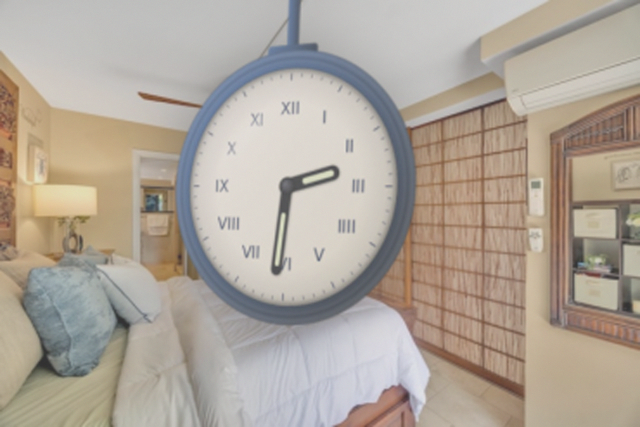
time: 2:31
